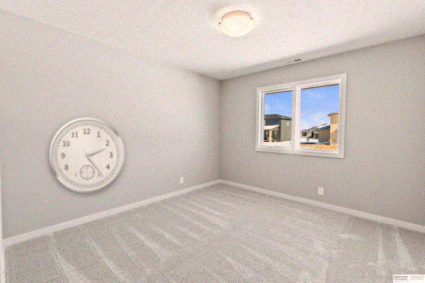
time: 2:24
